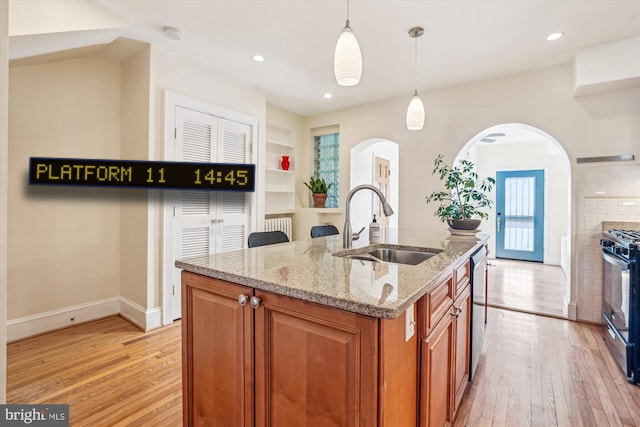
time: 14:45
